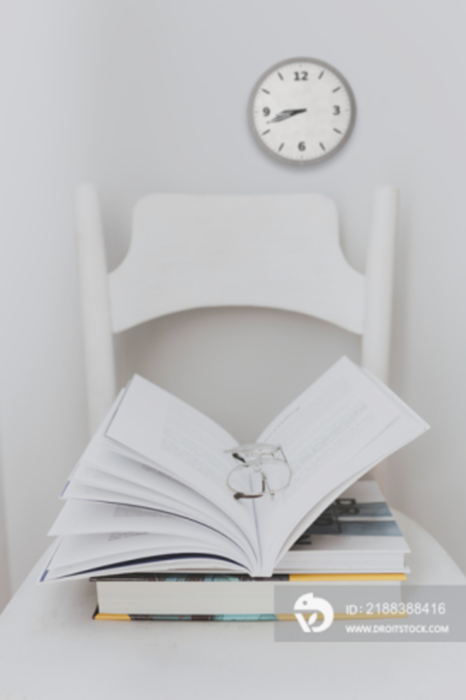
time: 8:42
